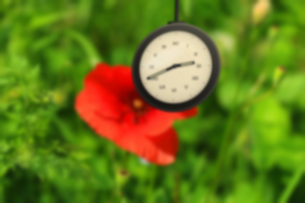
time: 2:41
